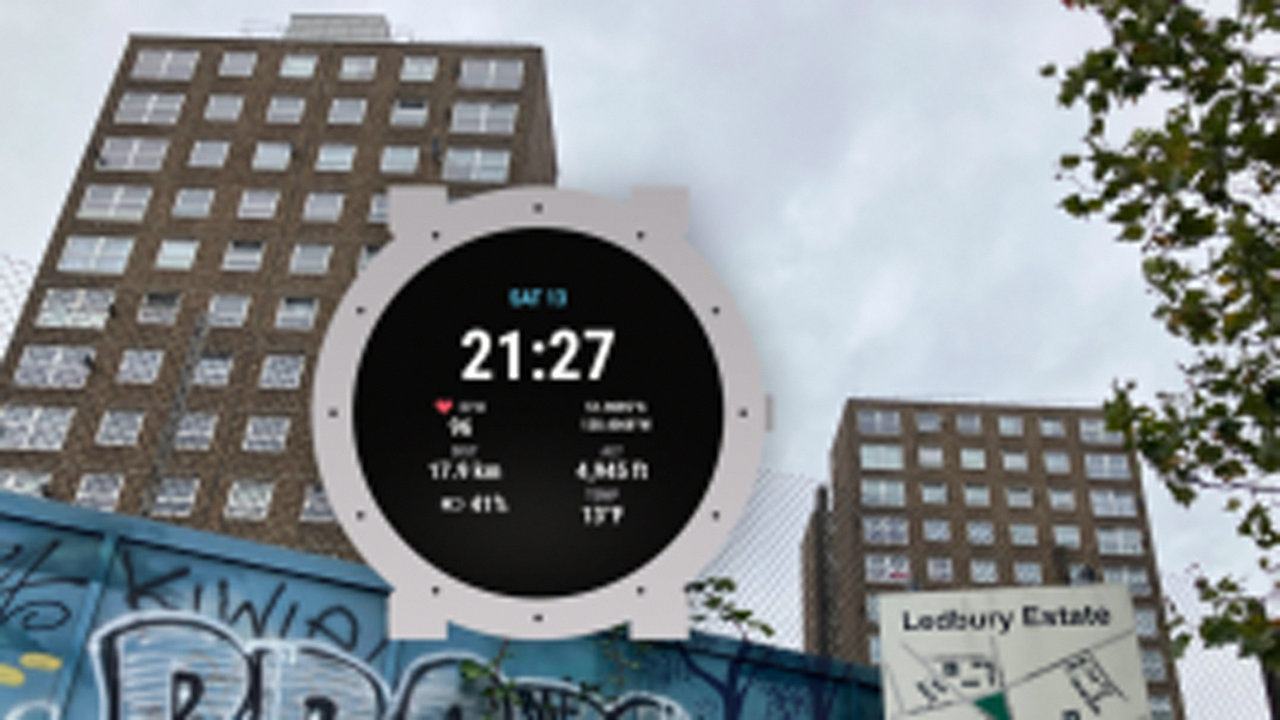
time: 21:27
